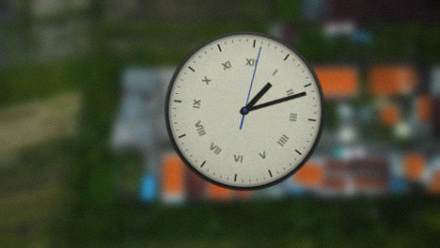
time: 1:11:01
